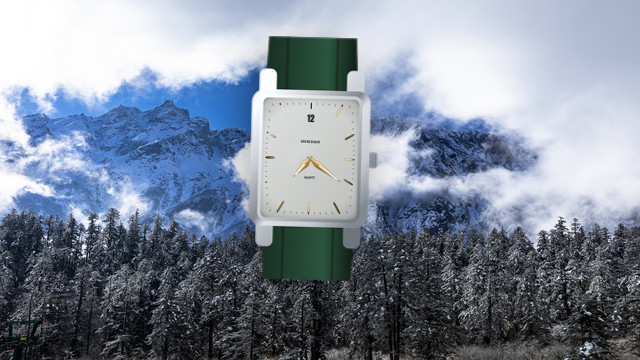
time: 7:21
